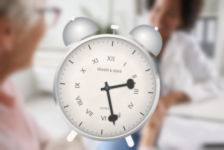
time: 2:27
